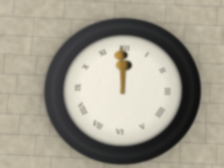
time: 11:59
